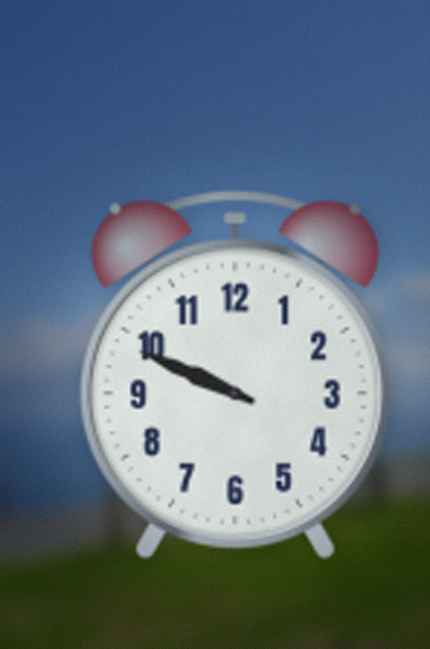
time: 9:49
